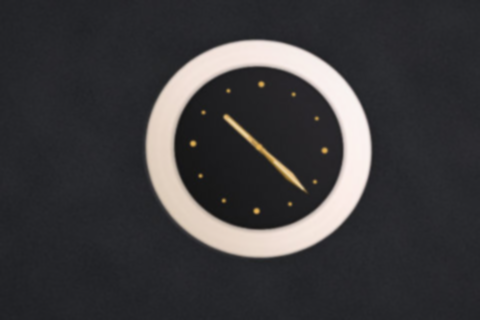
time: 10:22
